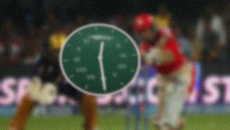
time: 12:30
